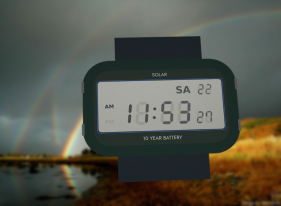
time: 11:53:27
